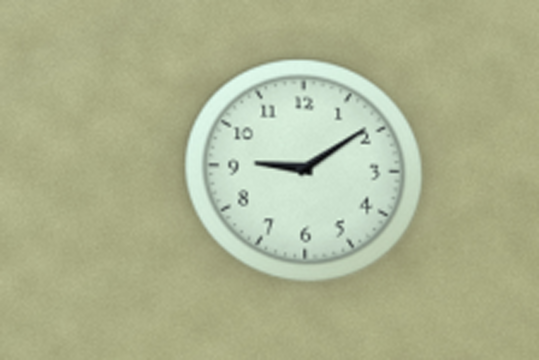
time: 9:09
